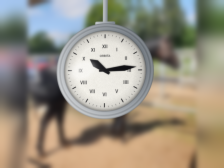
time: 10:14
